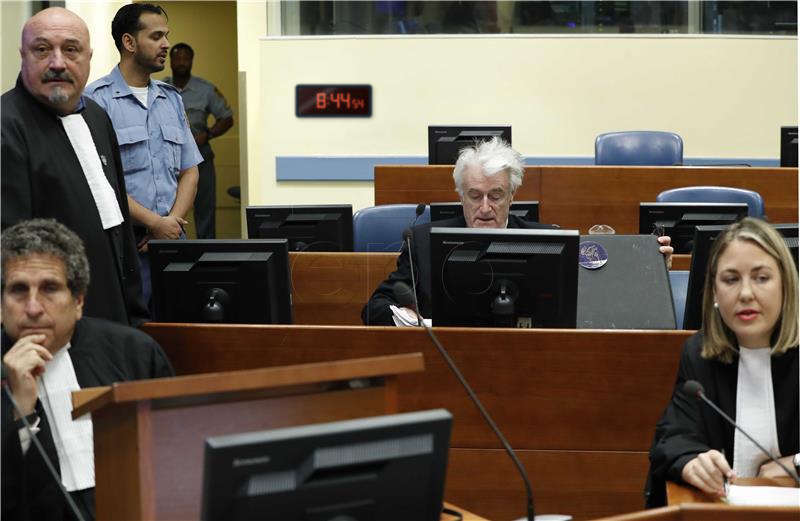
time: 8:44
